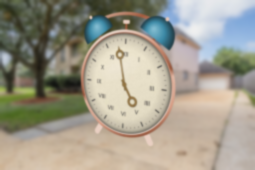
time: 4:58
